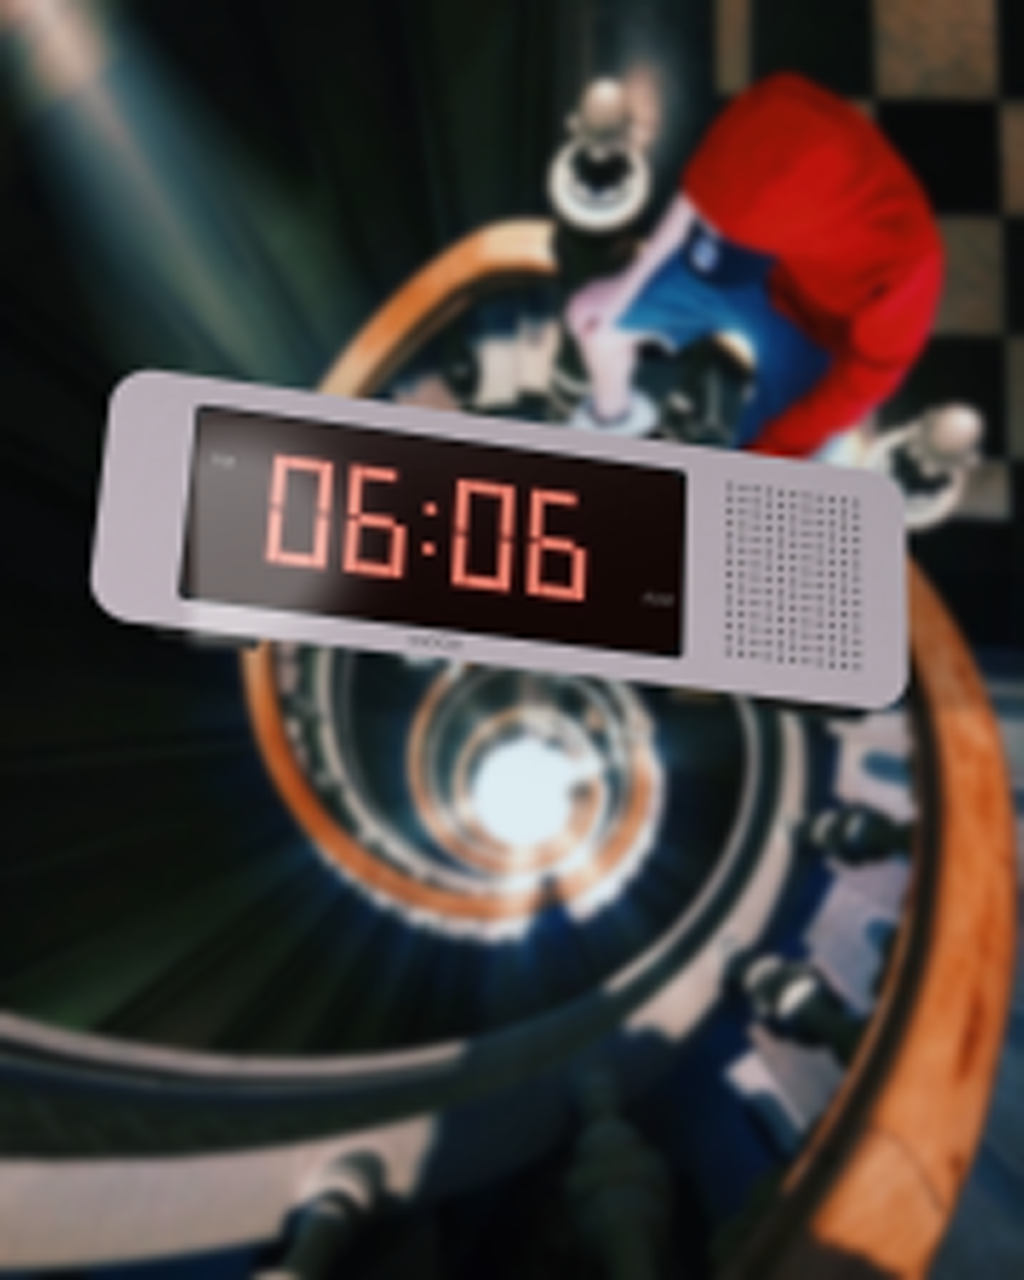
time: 6:06
